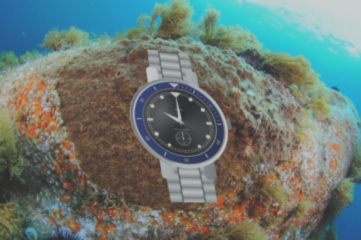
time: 10:00
